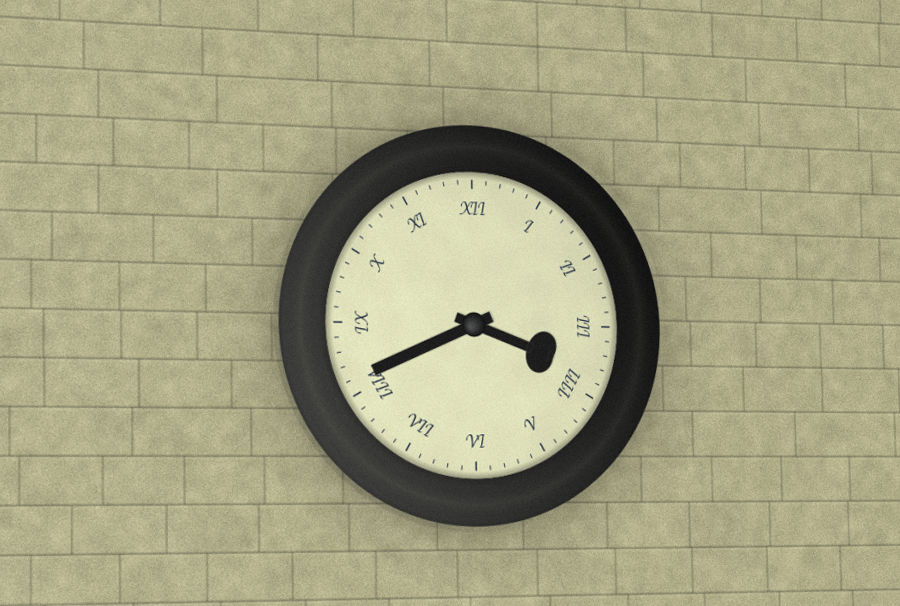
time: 3:41
